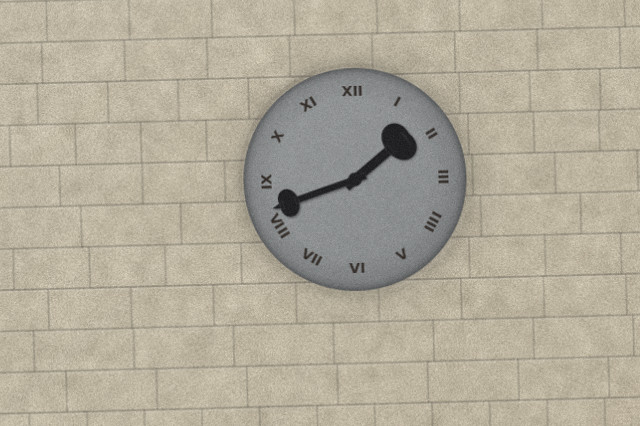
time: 1:42
